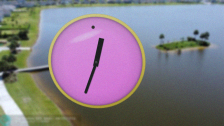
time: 12:34
